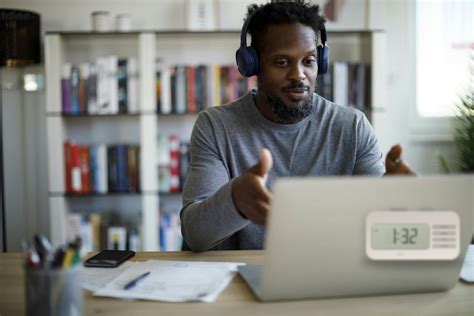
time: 1:32
